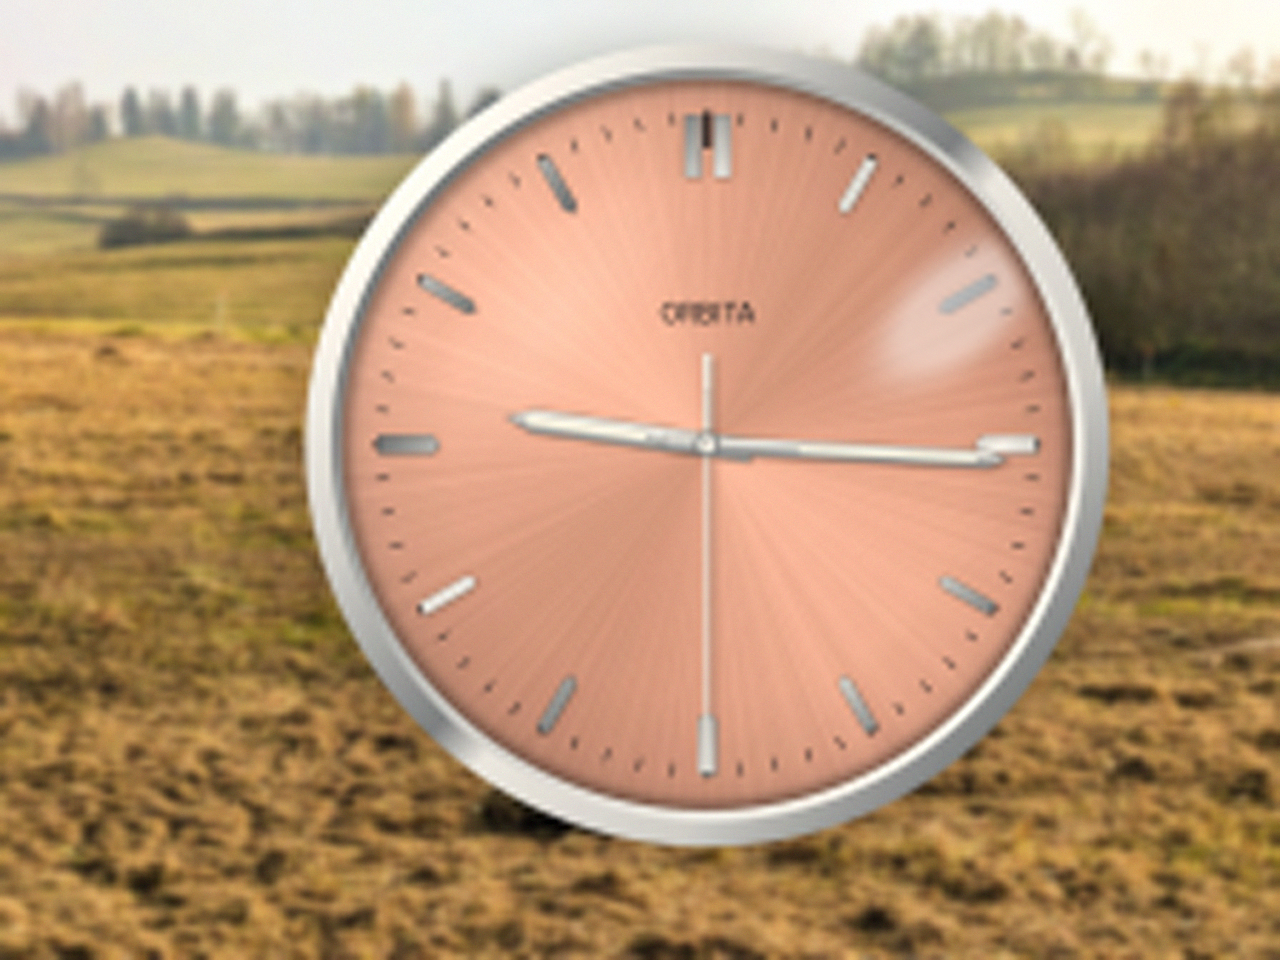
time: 9:15:30
